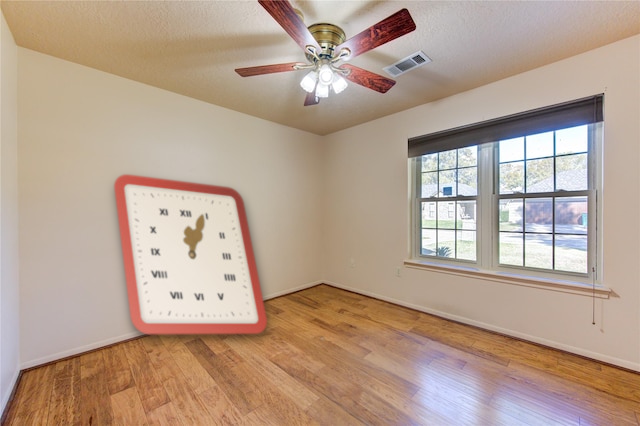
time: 12:04
